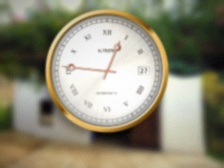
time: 12:46
